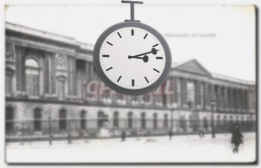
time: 3:12
